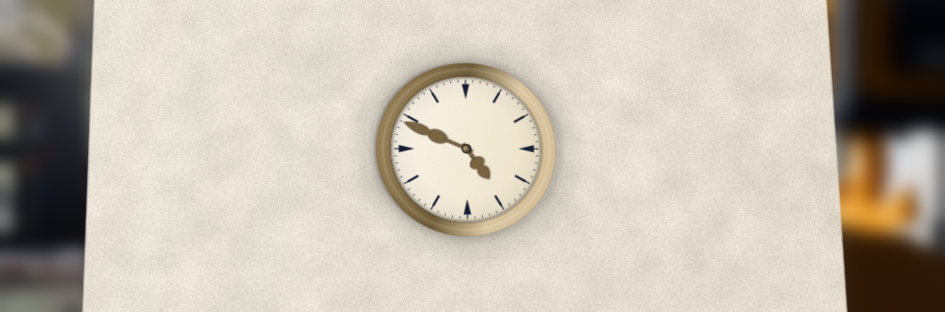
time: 4:49
